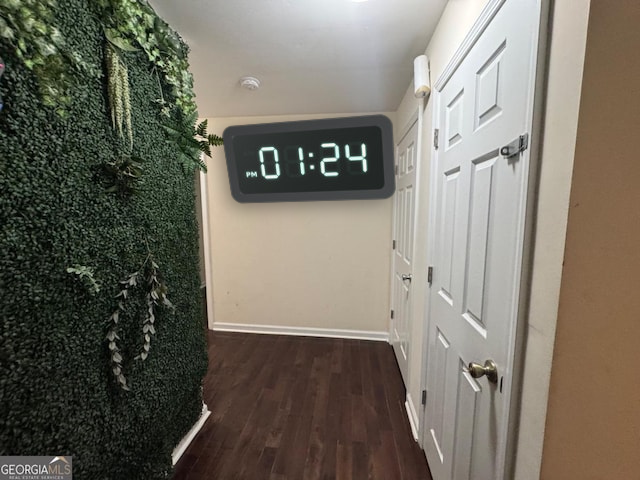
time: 1:24
